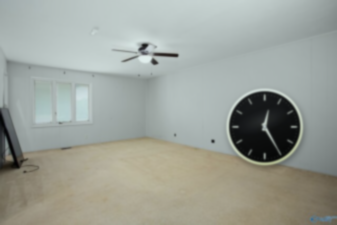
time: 12:25
